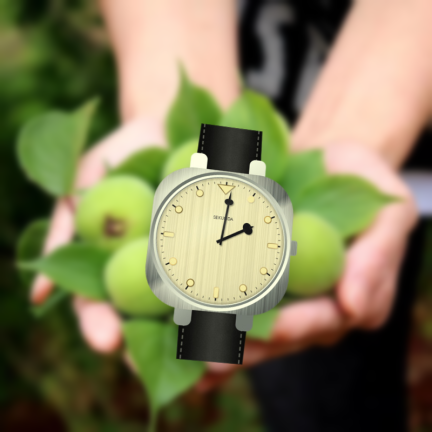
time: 2:01
